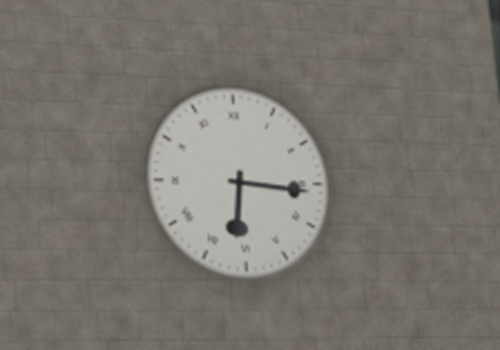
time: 6:16
